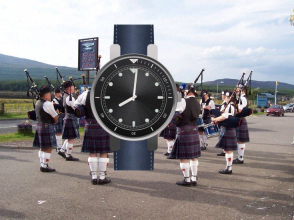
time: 8:01
